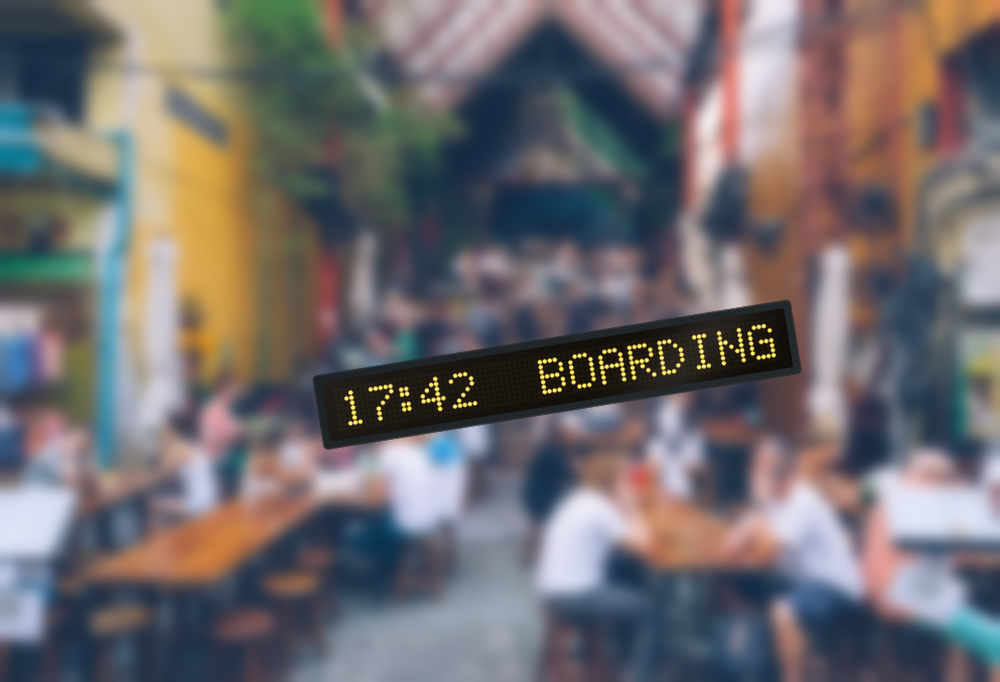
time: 17:42
